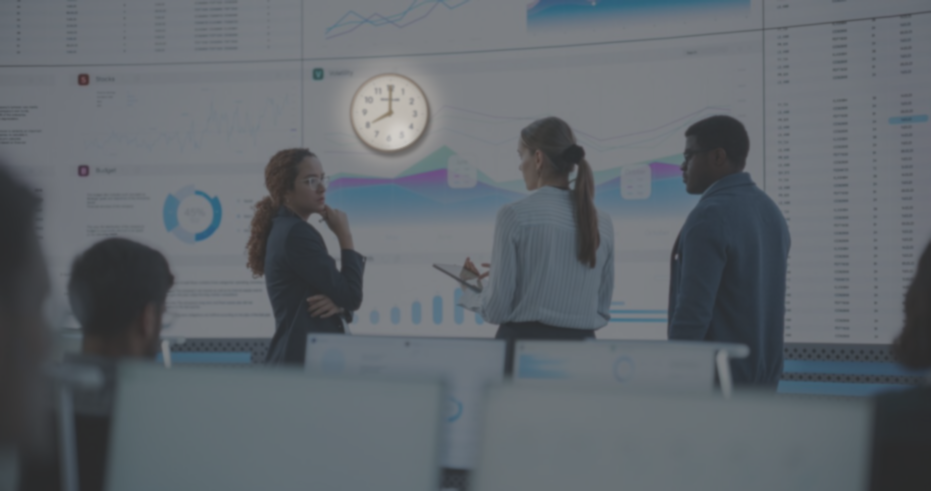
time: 8:00
